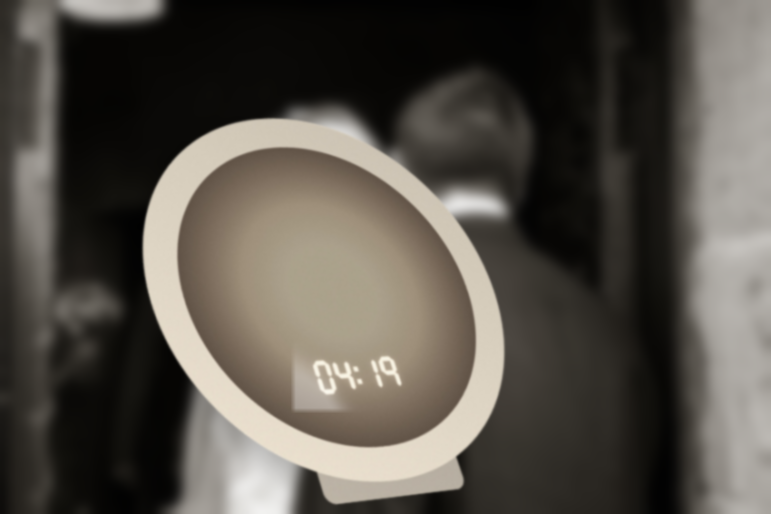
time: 4:19
